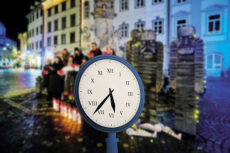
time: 5:37
